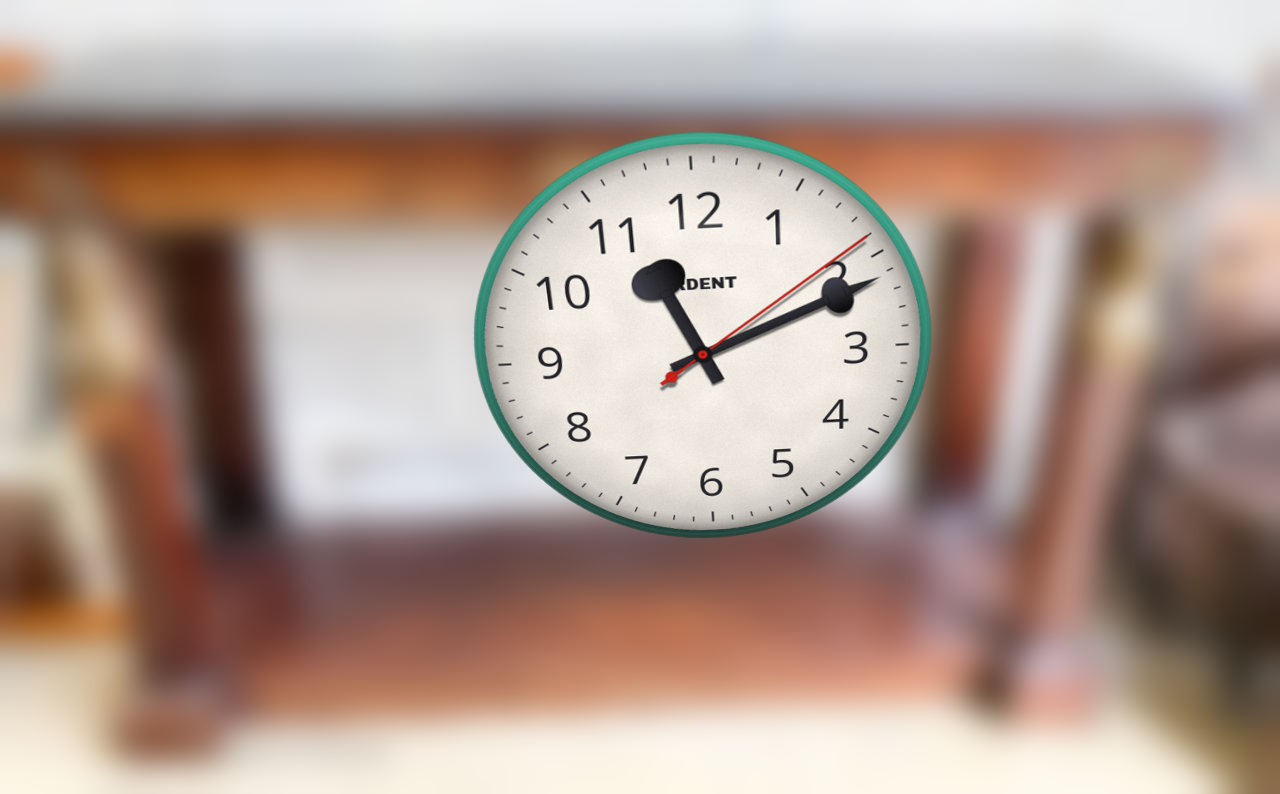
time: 11:11:09
